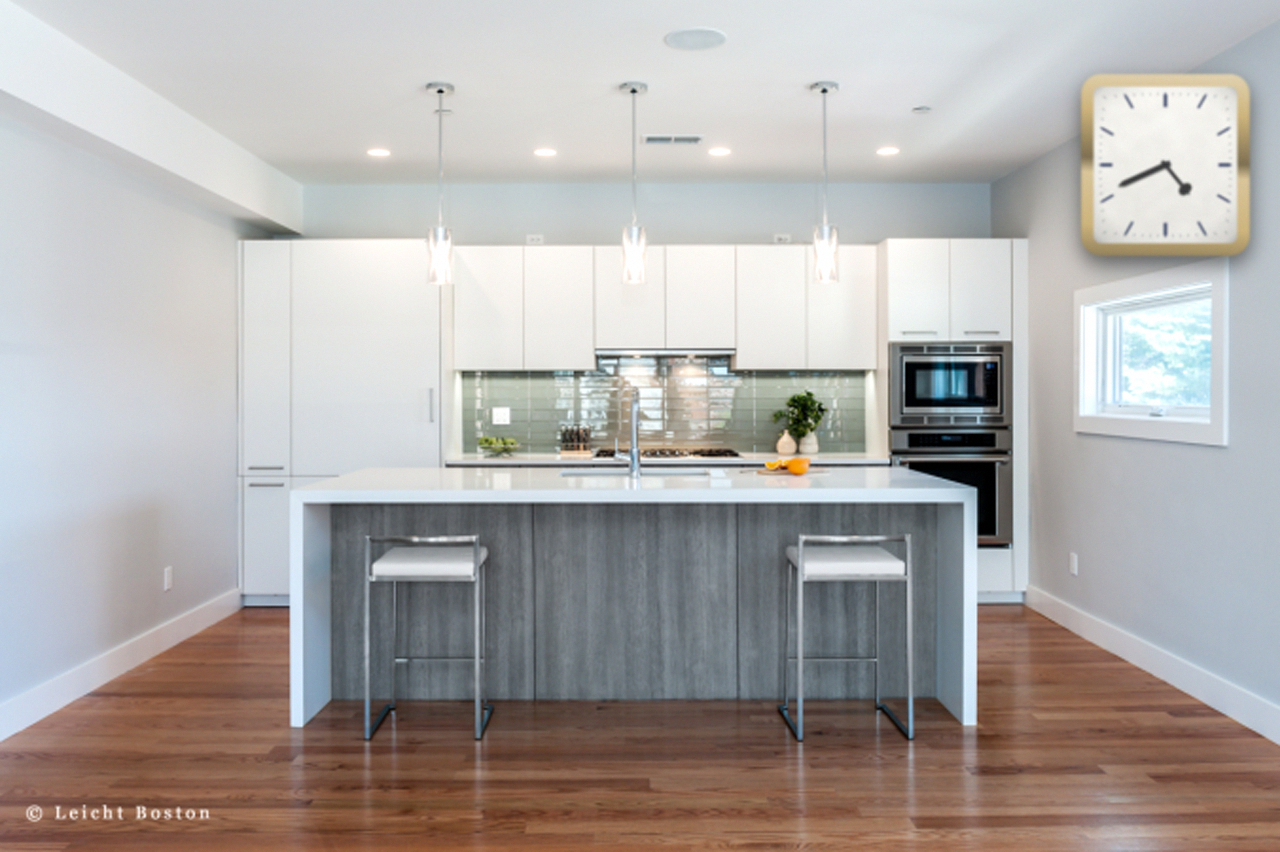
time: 4:41
